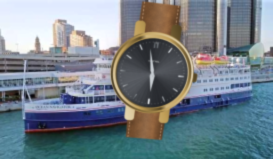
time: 5:58
